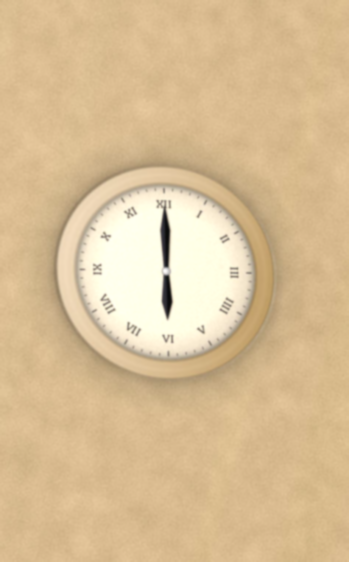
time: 6:00
